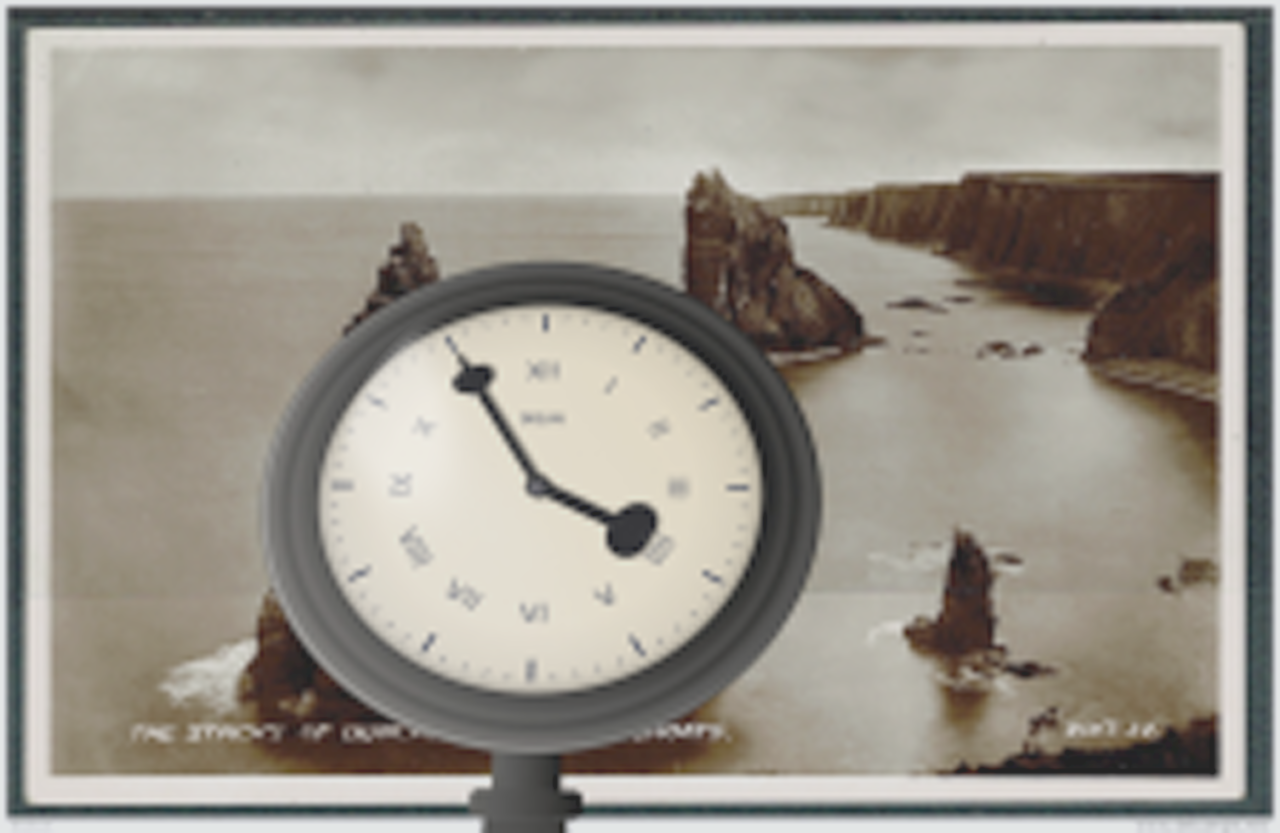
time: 3:55
